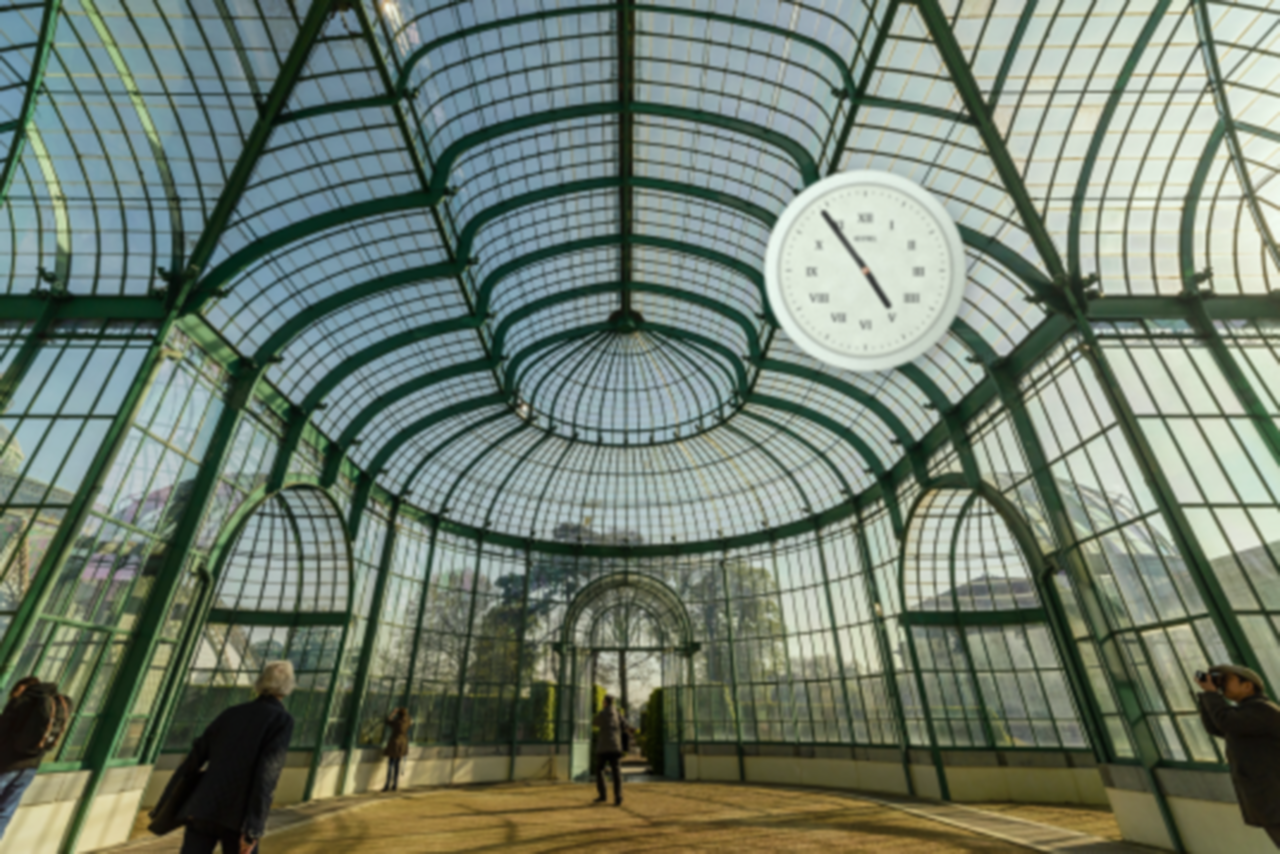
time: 4:54
